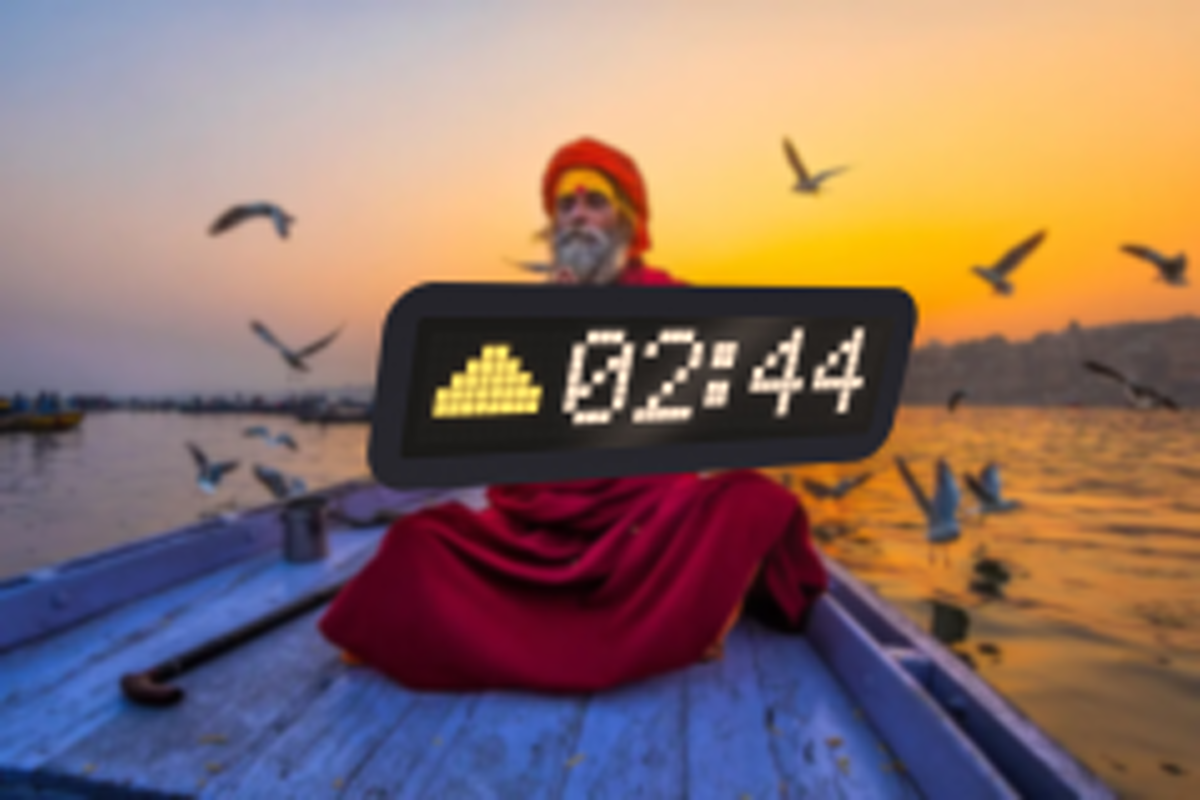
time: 2:44
